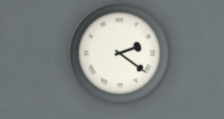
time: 2:21
